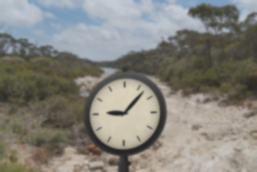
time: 9:07
